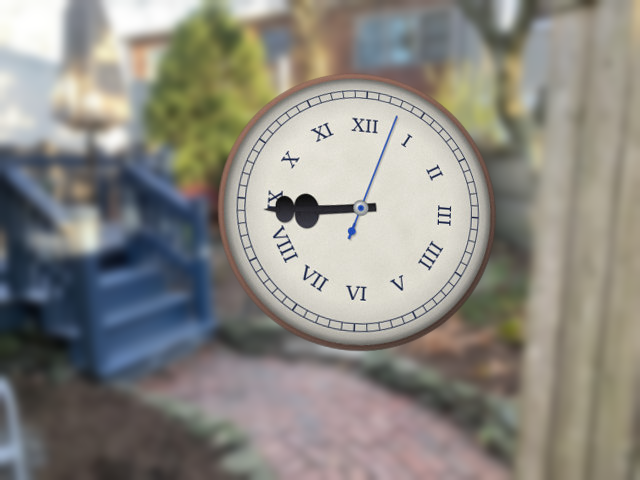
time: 8:44:03
